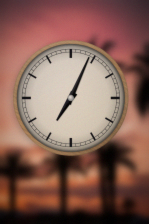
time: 7:04
